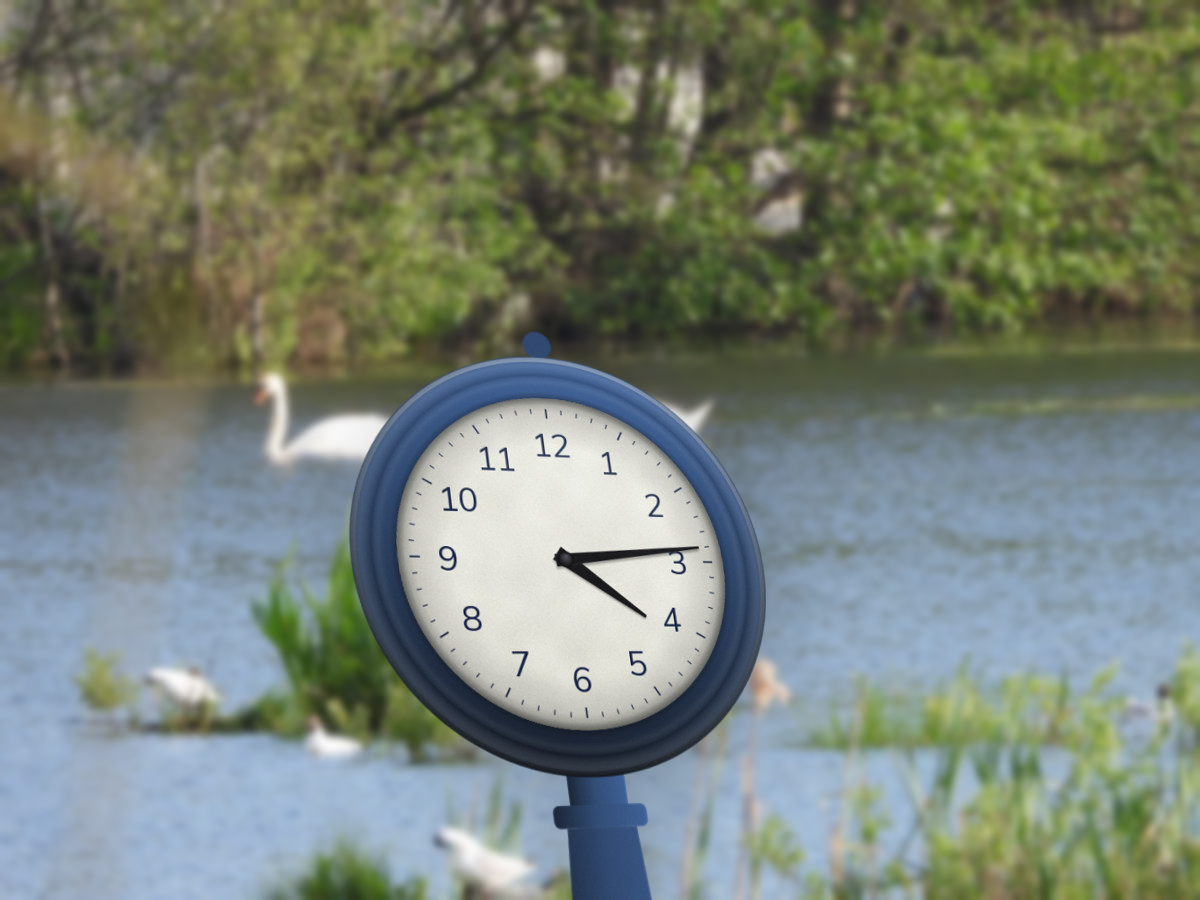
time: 4:14
